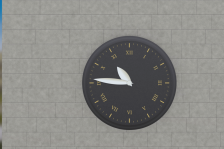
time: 10:46
